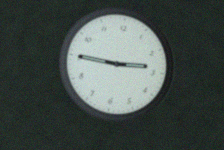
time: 2:45
